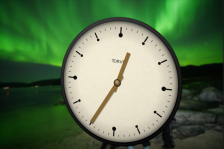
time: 12:35
